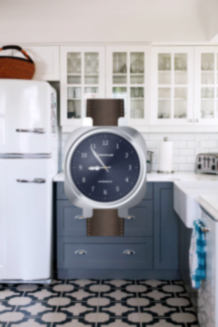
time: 8:54
